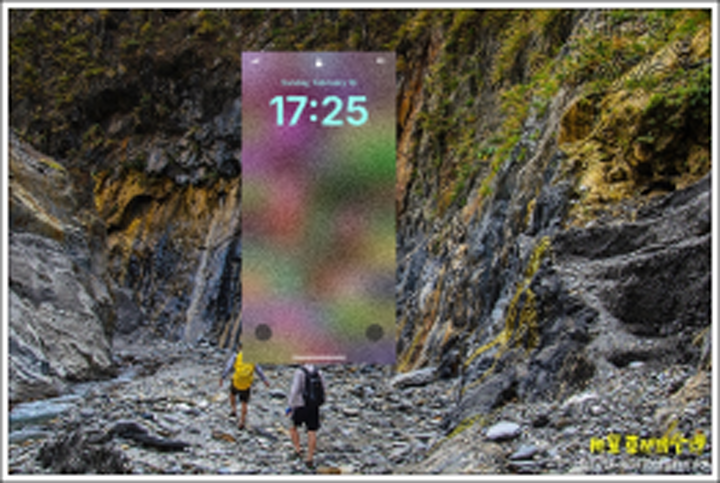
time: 17:25
